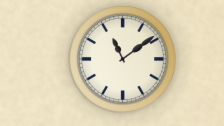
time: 11:09
